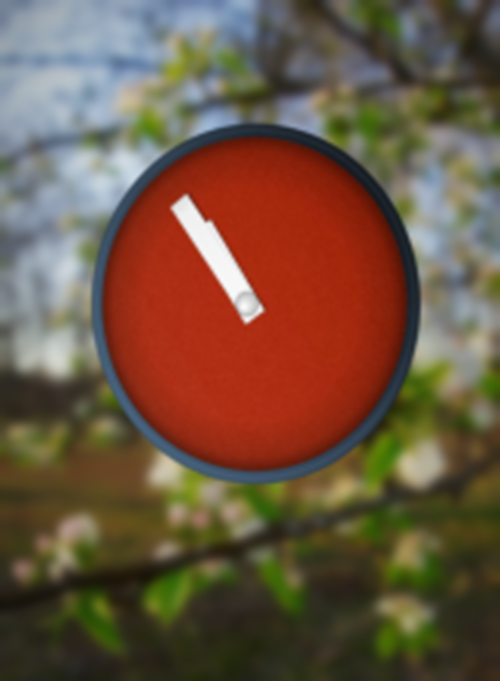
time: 10:54
